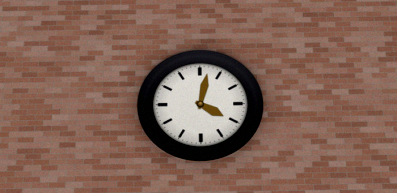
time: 4:02
